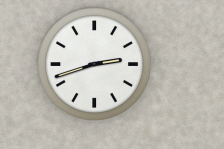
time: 2:42
